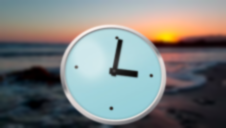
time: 3:01
